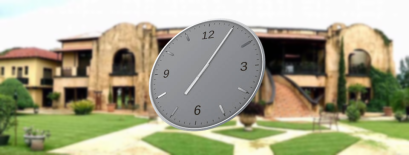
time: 7:05
